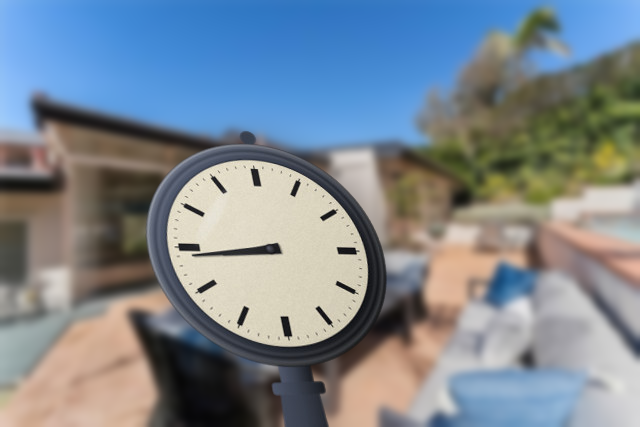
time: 8:44
